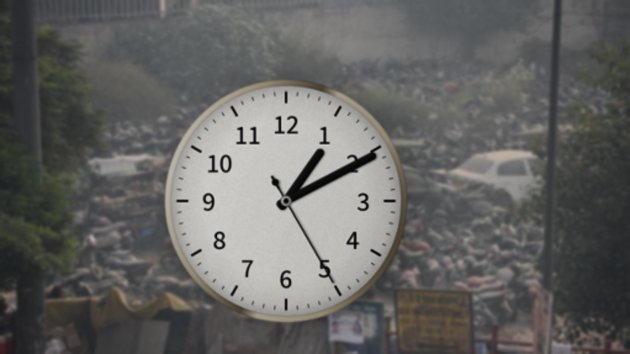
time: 1:10:25
